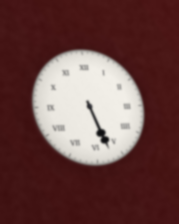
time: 5:27
